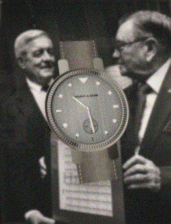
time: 10:29
